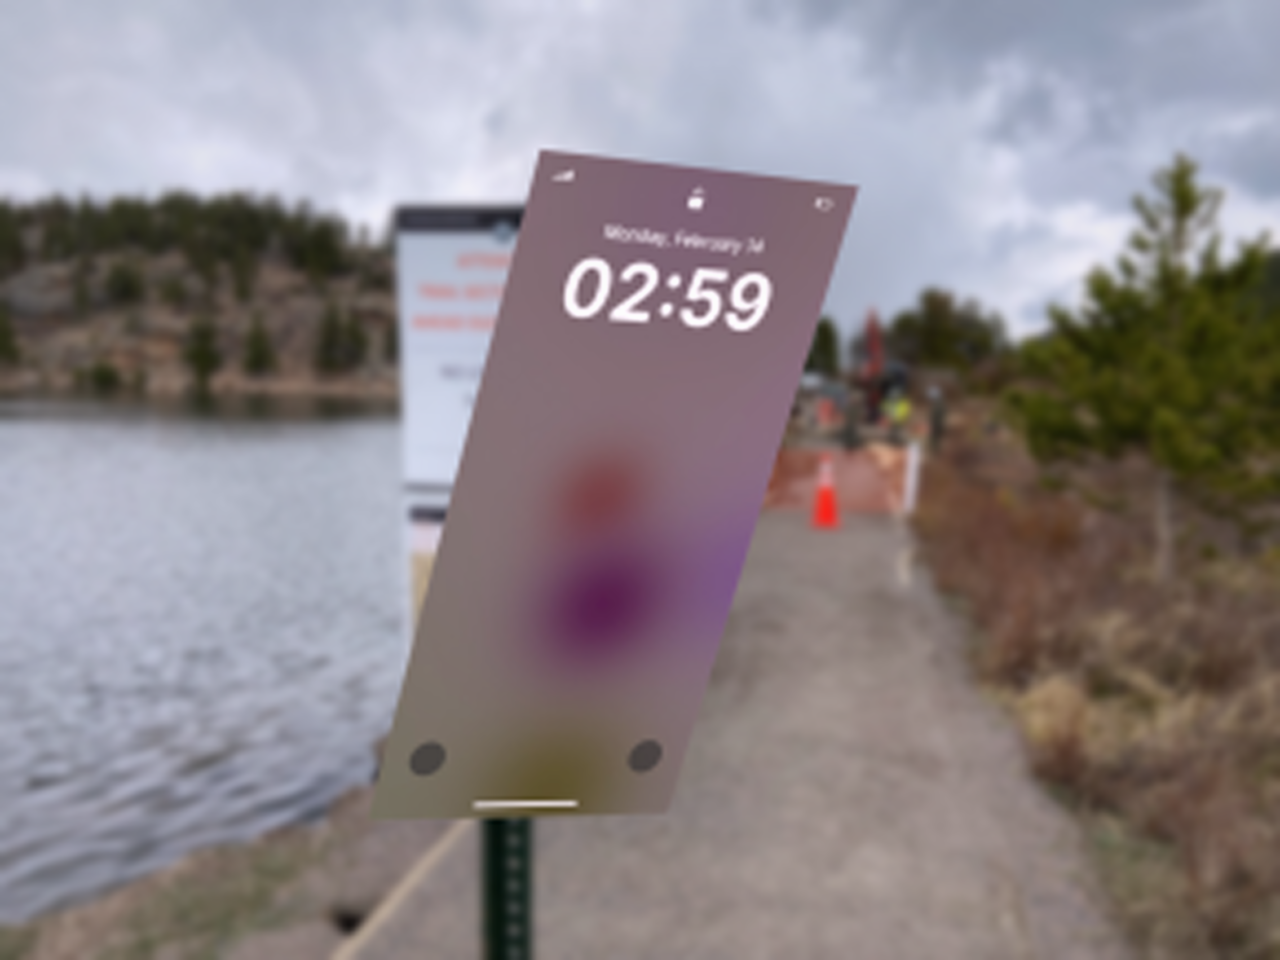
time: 2:59
